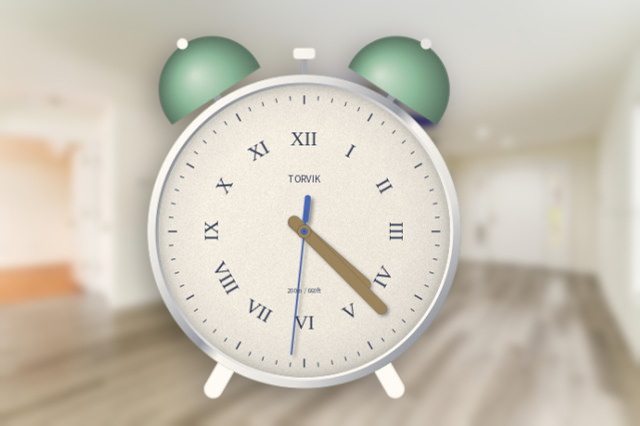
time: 4:22:31
